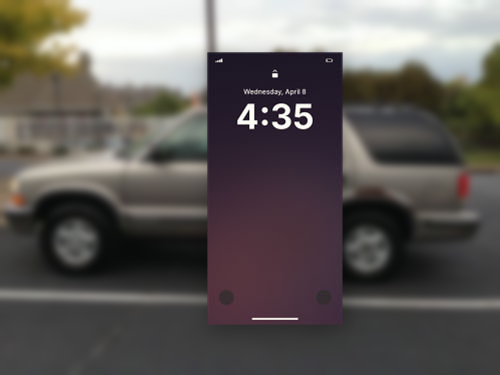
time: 4:35
